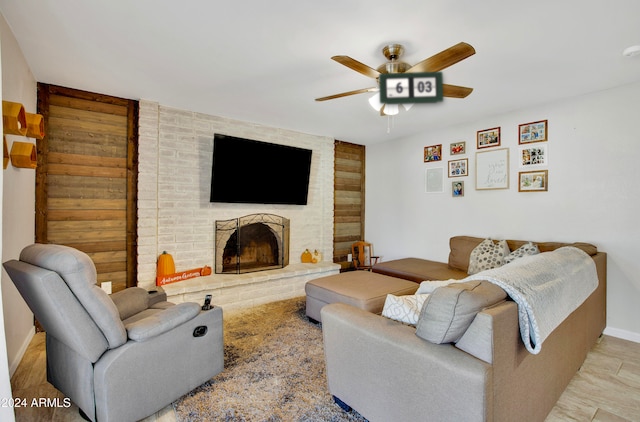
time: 6:03
